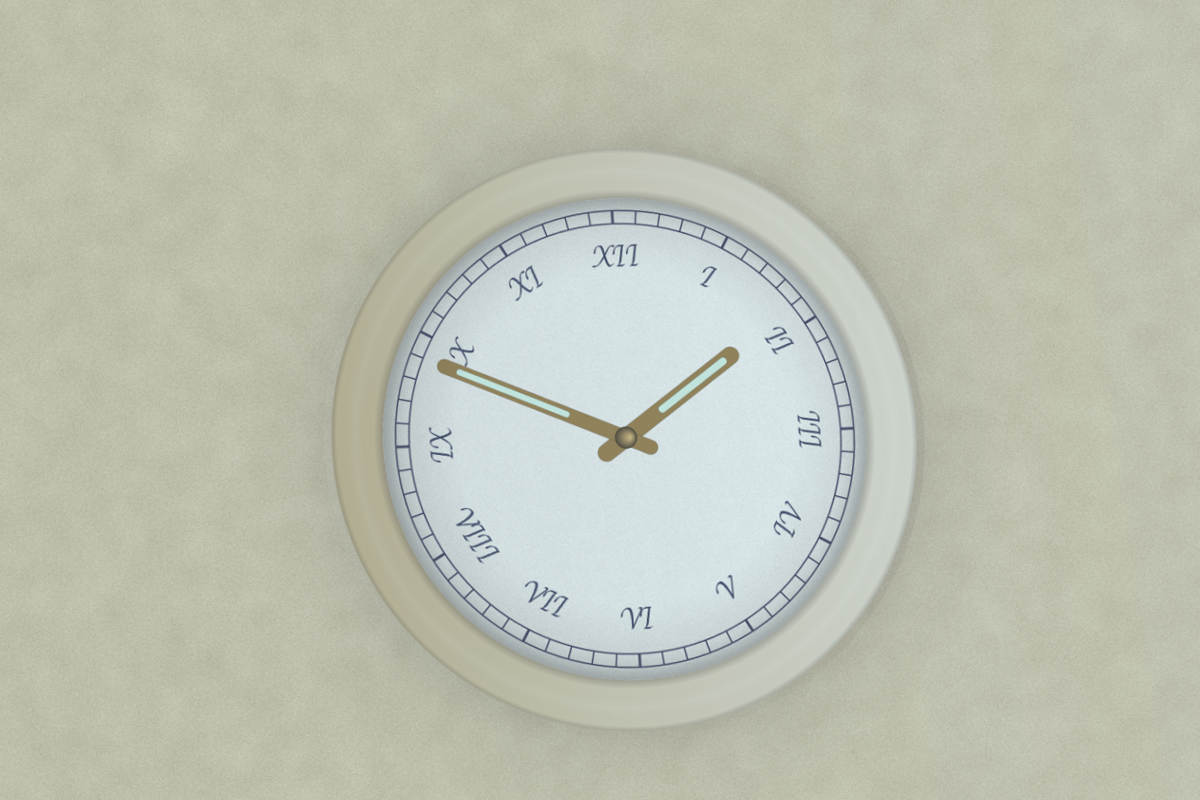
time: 1:49
